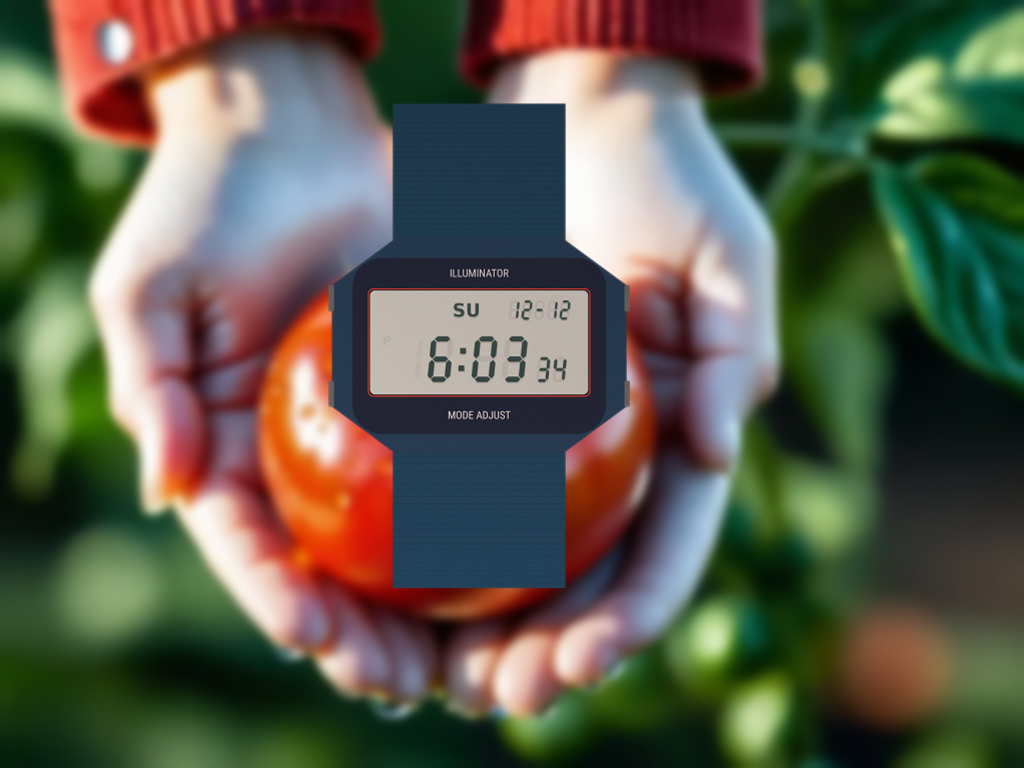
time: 6:03:34
